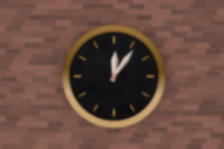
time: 12:06
